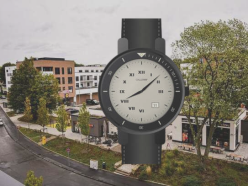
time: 8:08
